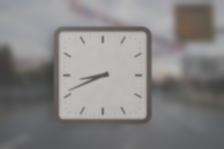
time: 8:41
